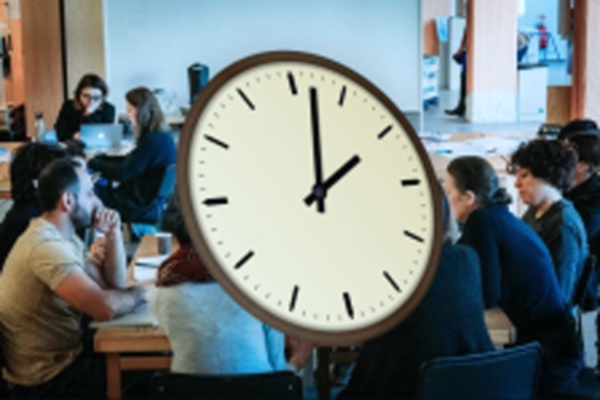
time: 2:02
